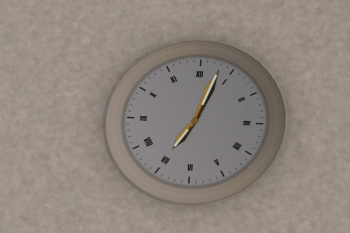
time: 7:03
